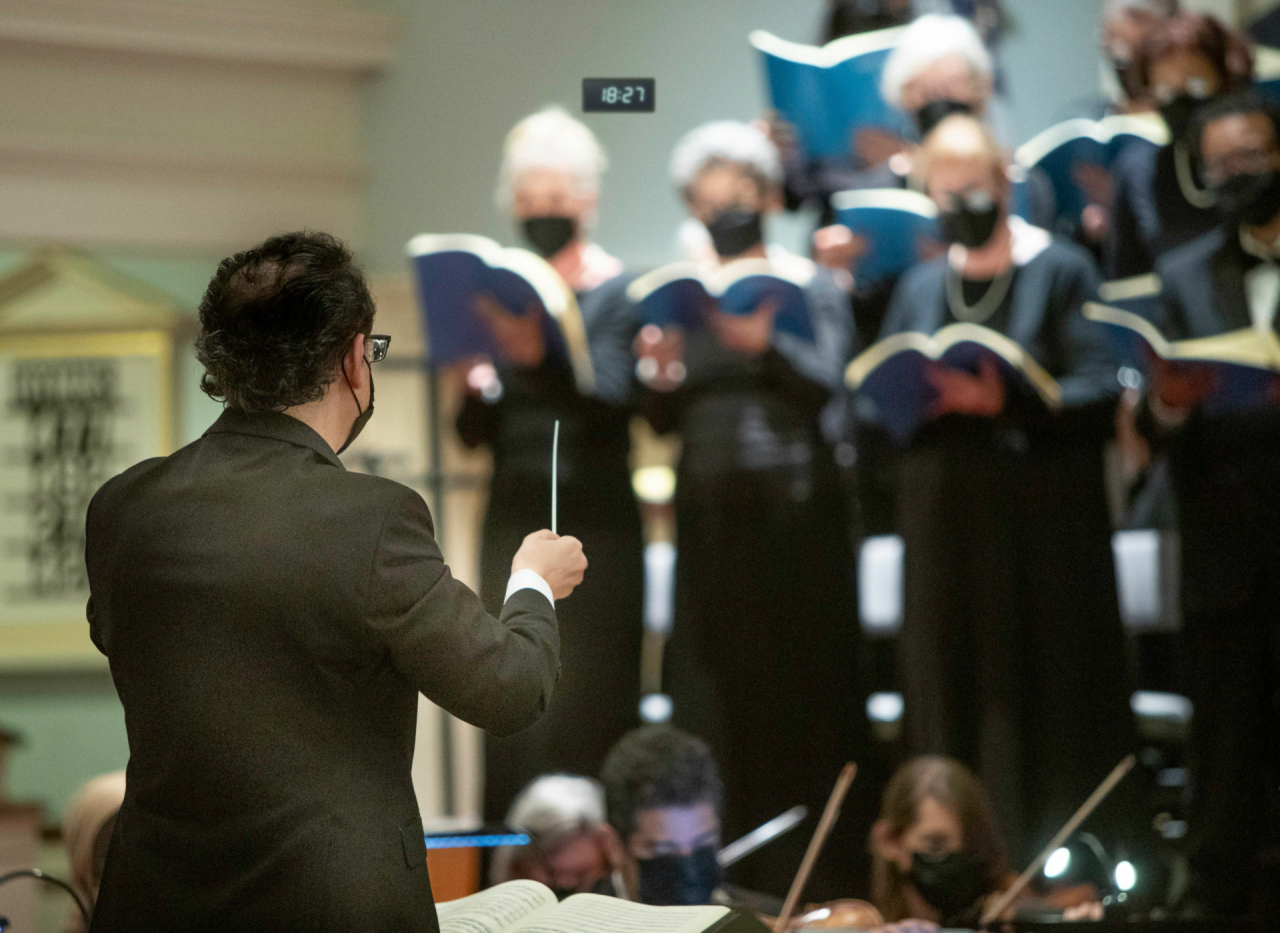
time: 18:27
